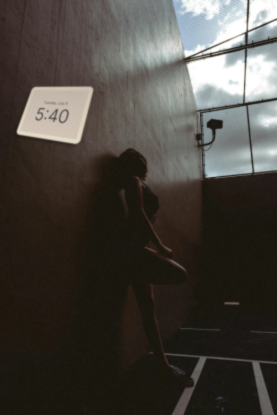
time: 5:40
